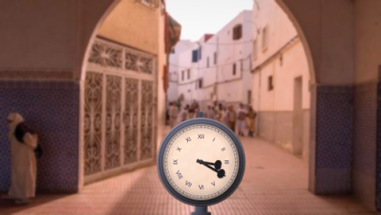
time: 3:20
